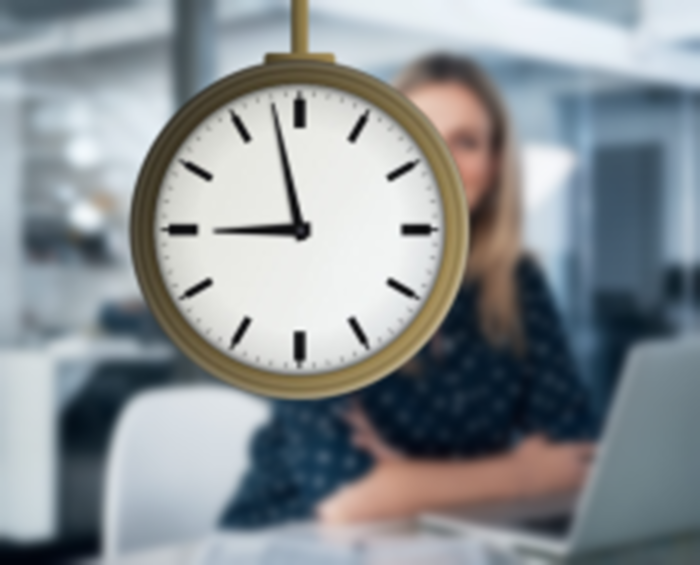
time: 8:58
